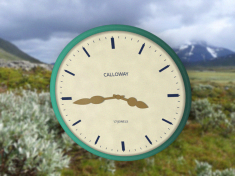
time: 3:44
